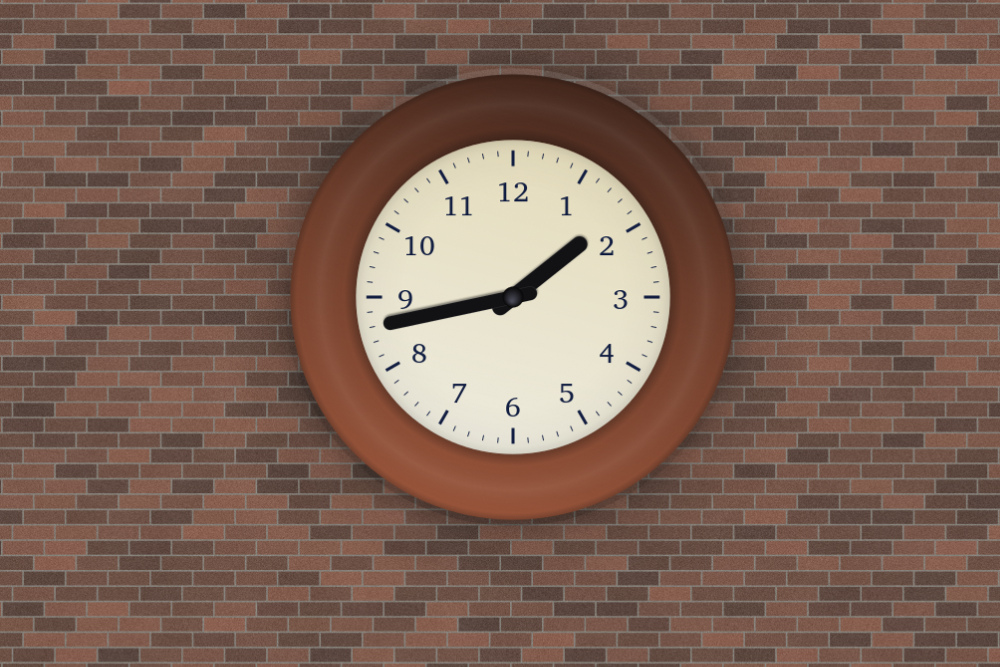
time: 1:43
